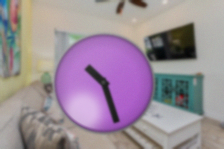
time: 10:27
